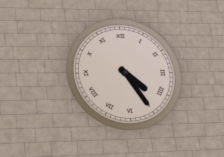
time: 4:25
